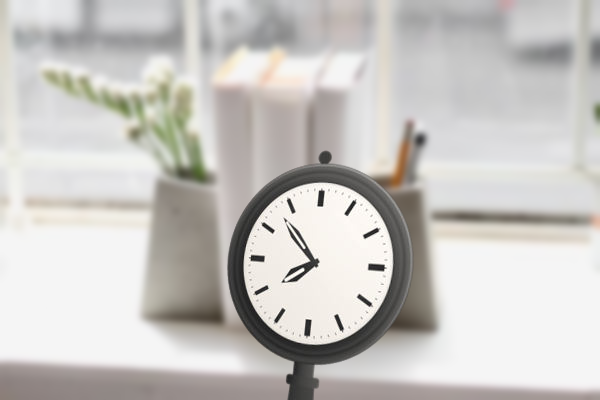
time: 7:53
